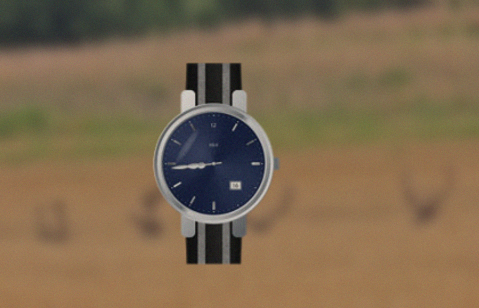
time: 8:44
